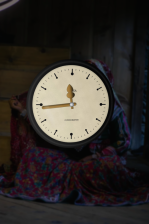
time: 11:44
